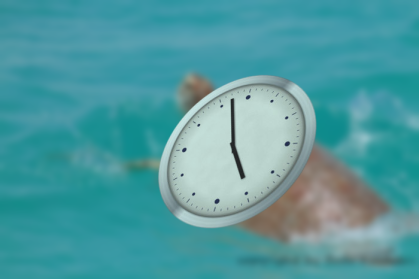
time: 4:57
